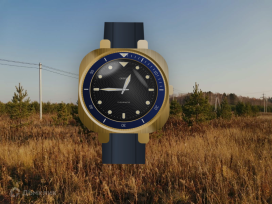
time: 12:45
